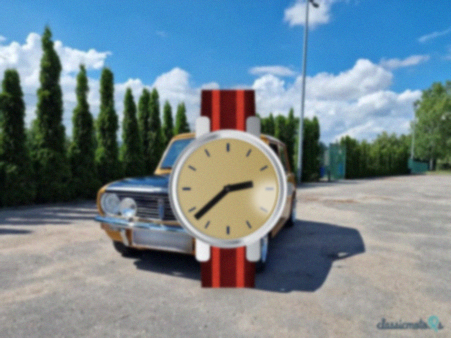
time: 2:38
